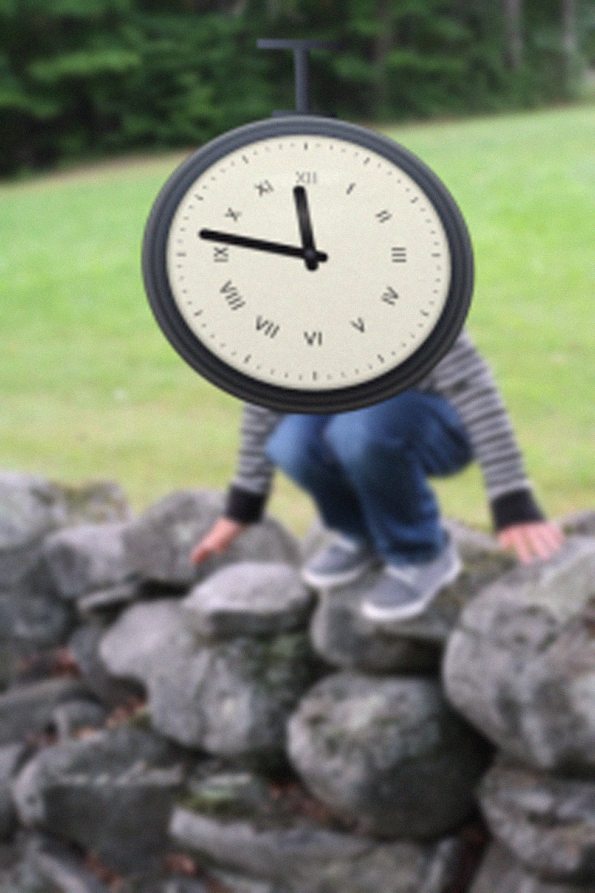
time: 11:47
